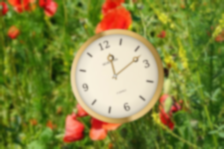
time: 12:12
